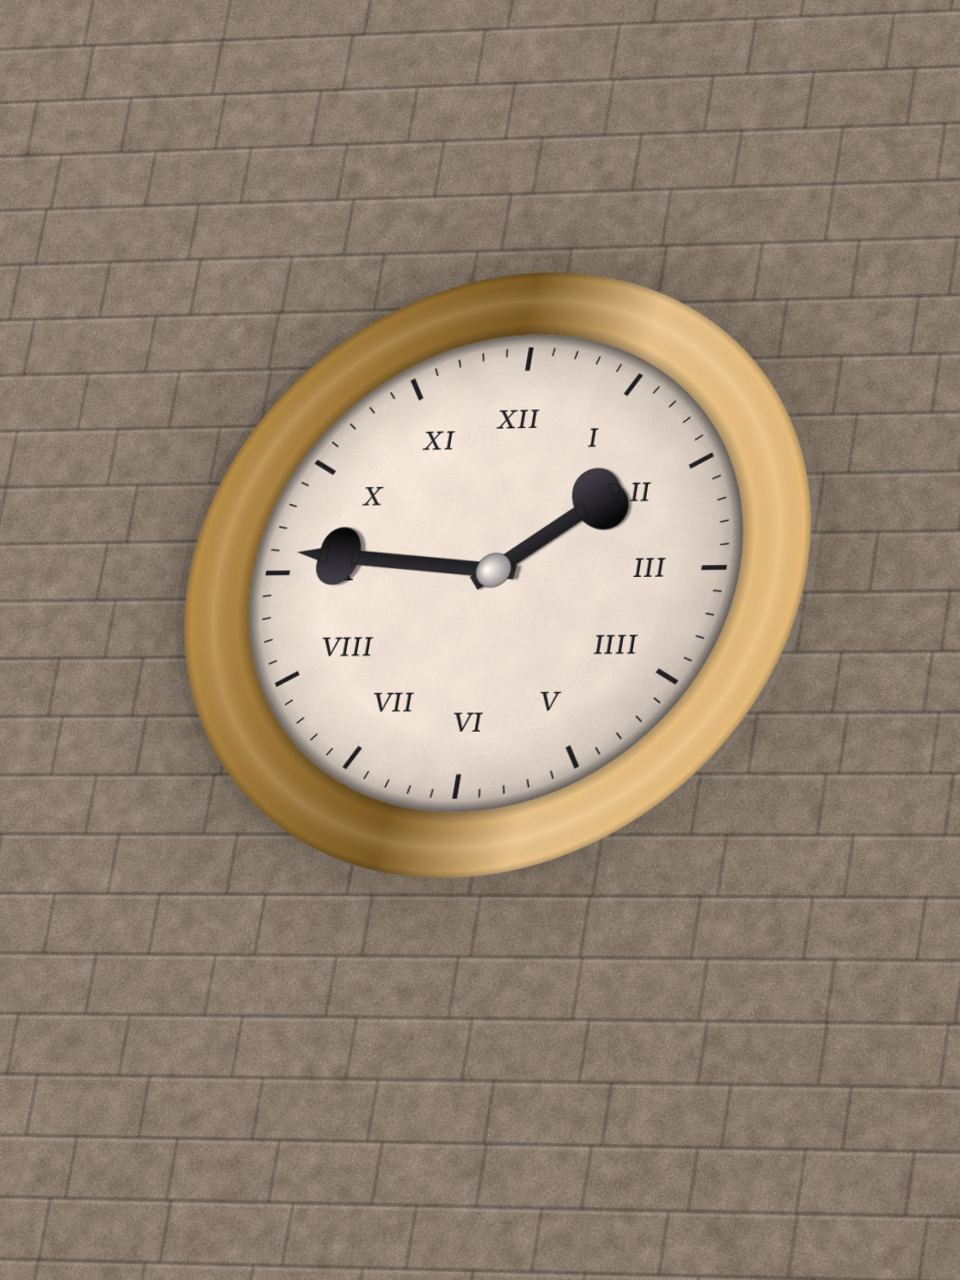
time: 1:46
